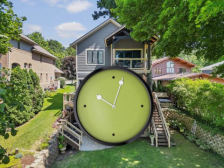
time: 10:03
